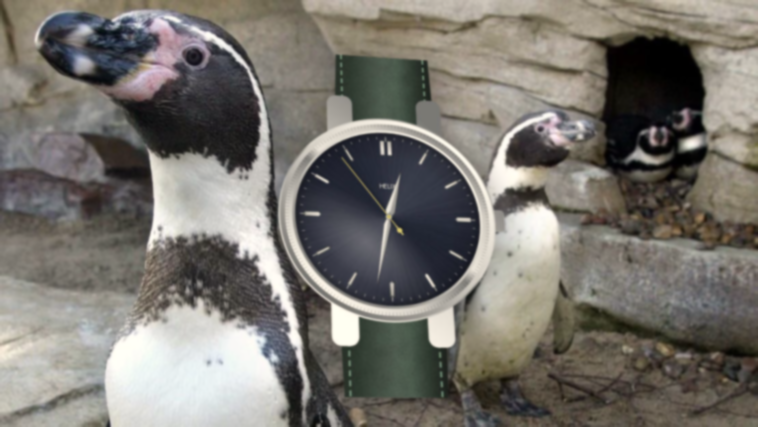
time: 12:31:54
